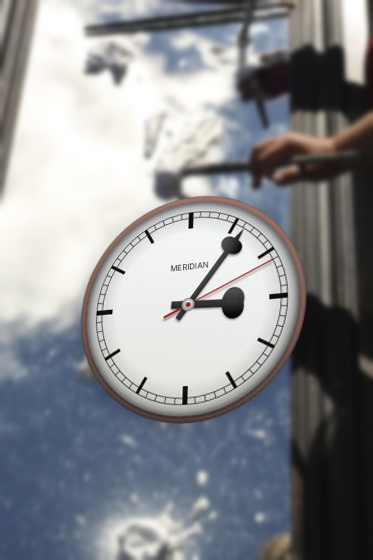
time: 3:06:11
